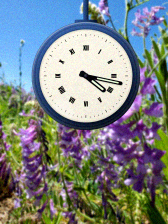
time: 4:17
